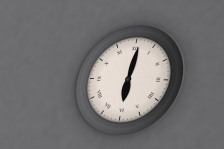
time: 6:01
